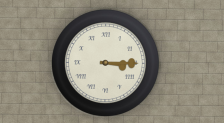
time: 3:15
